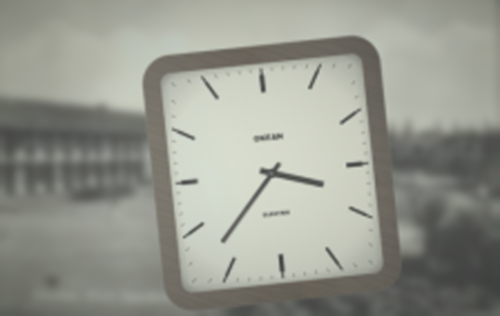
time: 3:37
